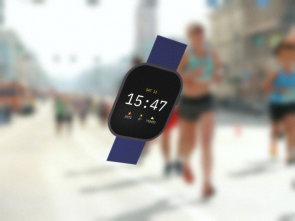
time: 15:47
